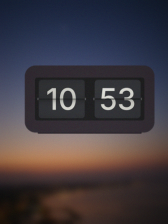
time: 10:53
